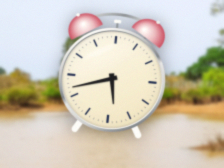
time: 5:42
